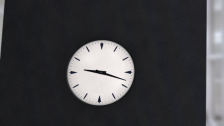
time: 9:18
